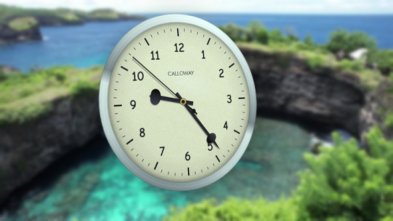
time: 9:23:52
